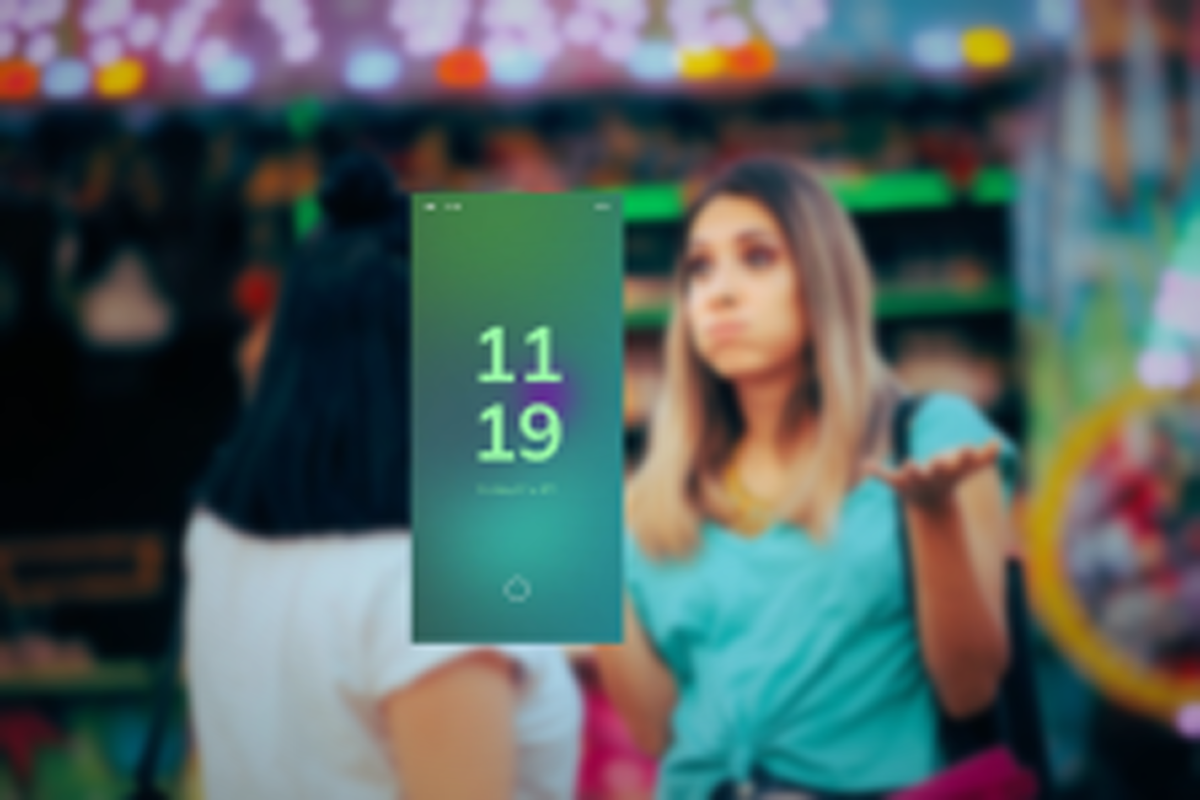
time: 11:19
